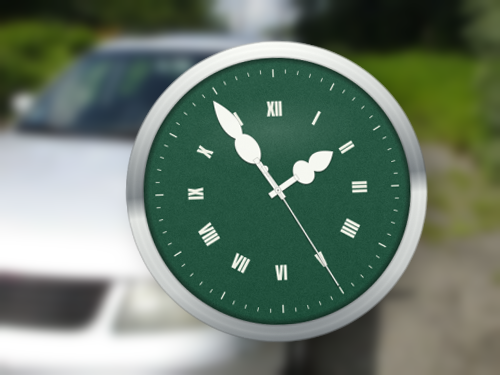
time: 1:54:25
